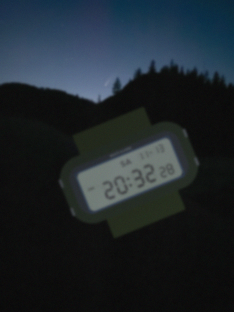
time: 20:32:28
